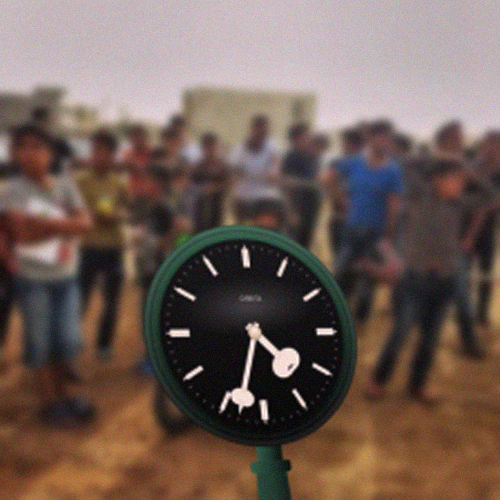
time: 4:33
